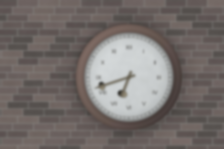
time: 6:42
